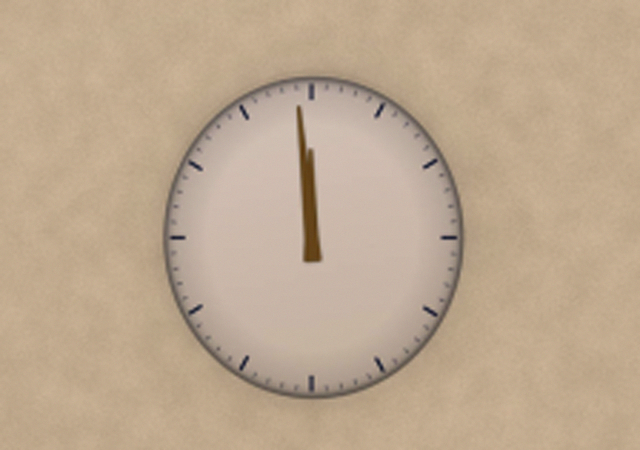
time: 11:59
